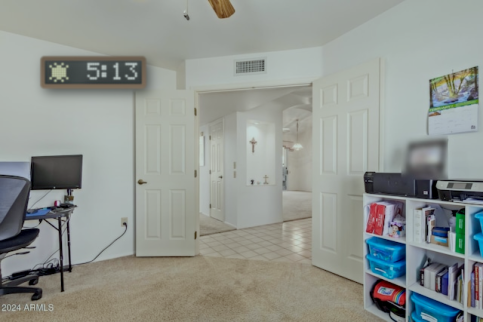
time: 5:13
